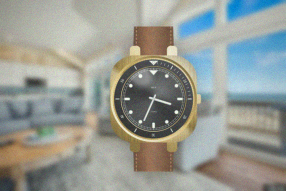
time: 3:34
